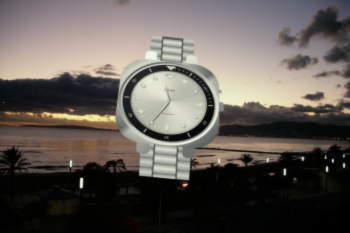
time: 11:35
